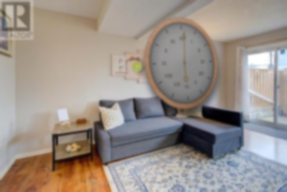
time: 6:01
